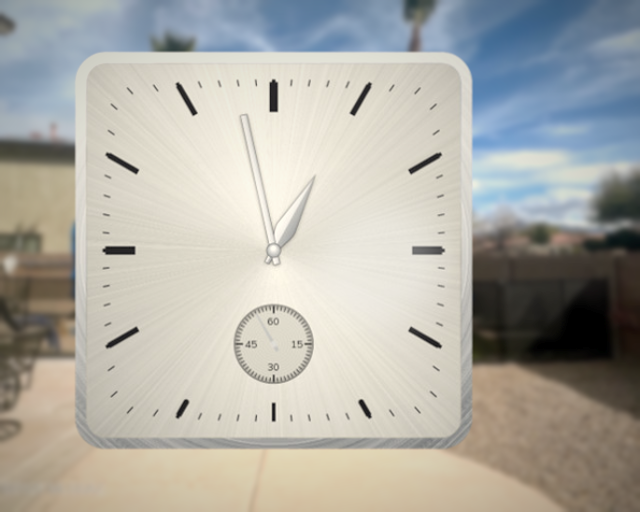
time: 12:57:55
